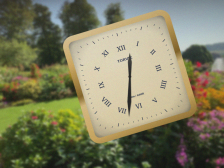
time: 12:33
